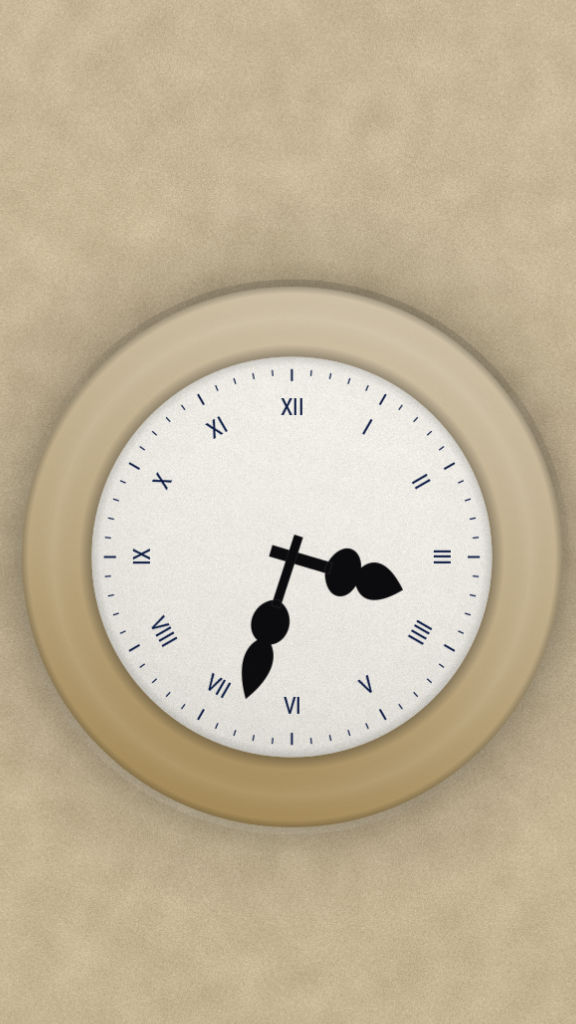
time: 3:33
